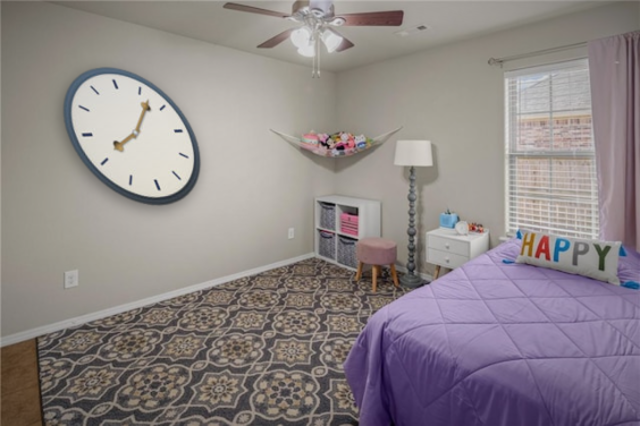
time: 8:07
